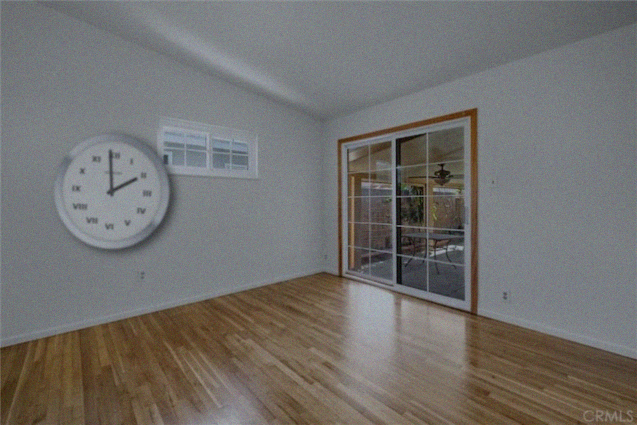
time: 1:59
